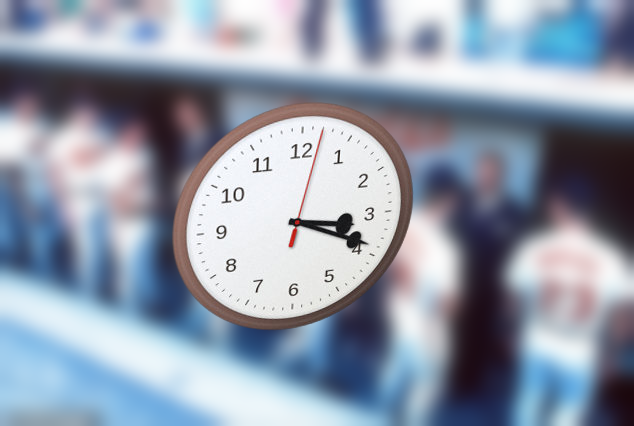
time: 3:19:02
